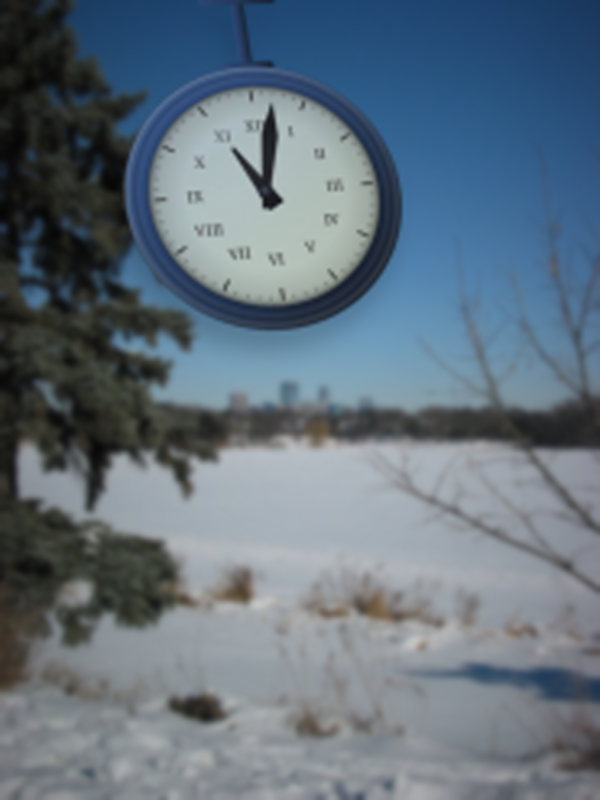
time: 11:02
